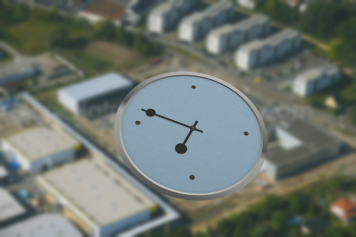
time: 6:48
